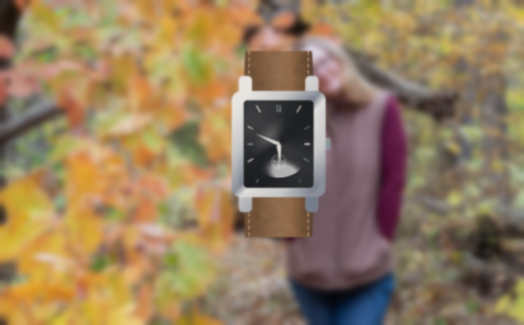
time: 5:49
